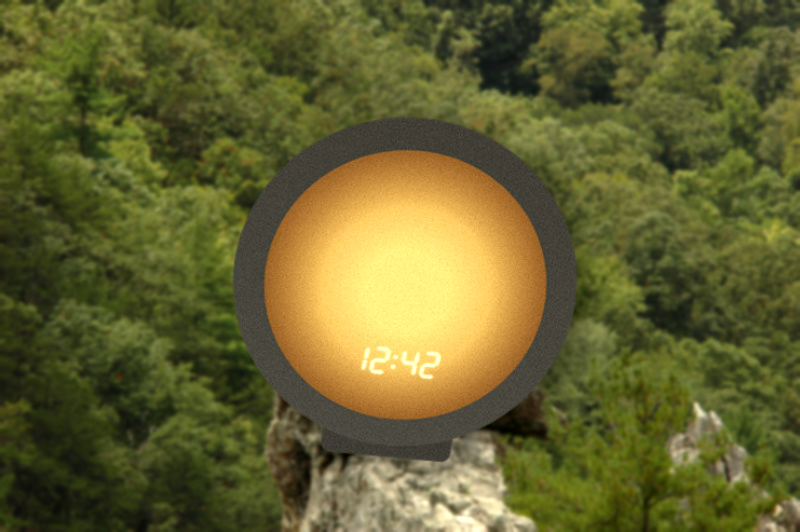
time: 12:42
